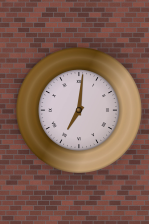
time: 7:01
